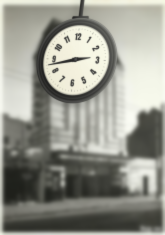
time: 2:43
